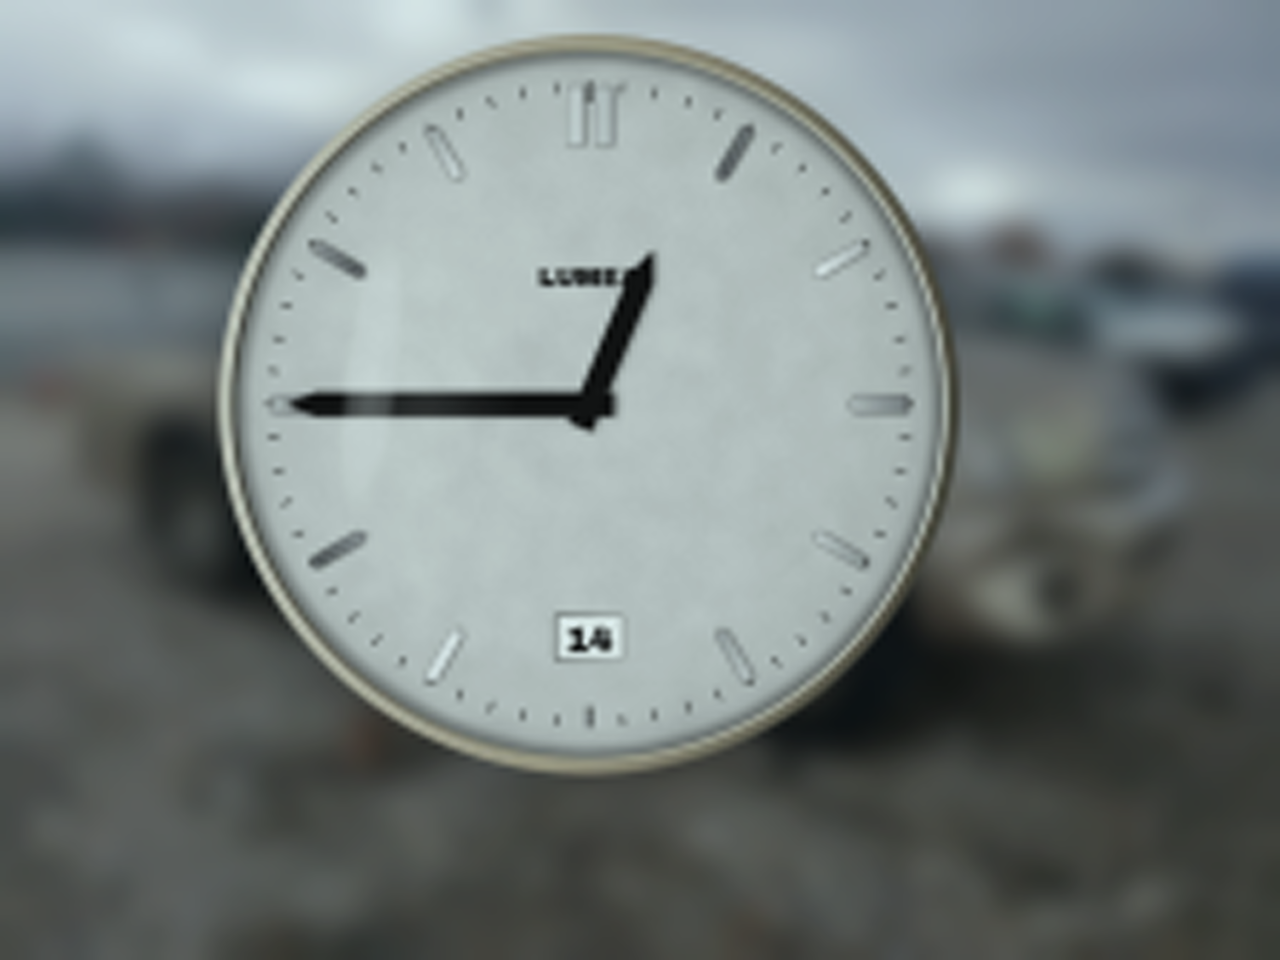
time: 12:45
